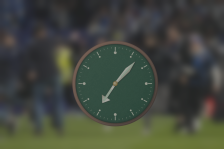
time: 7:07
